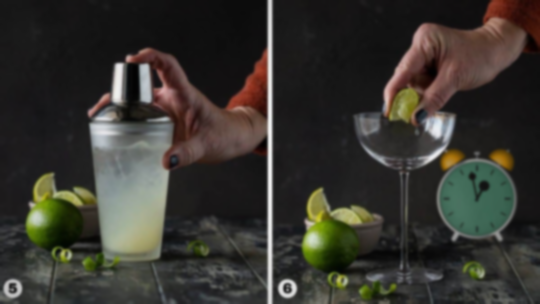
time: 12:58
